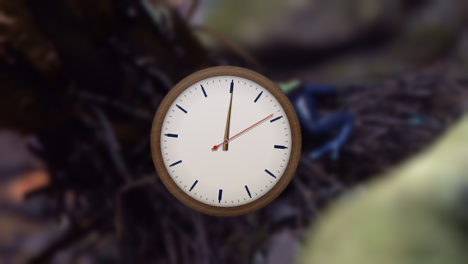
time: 12:00:09
